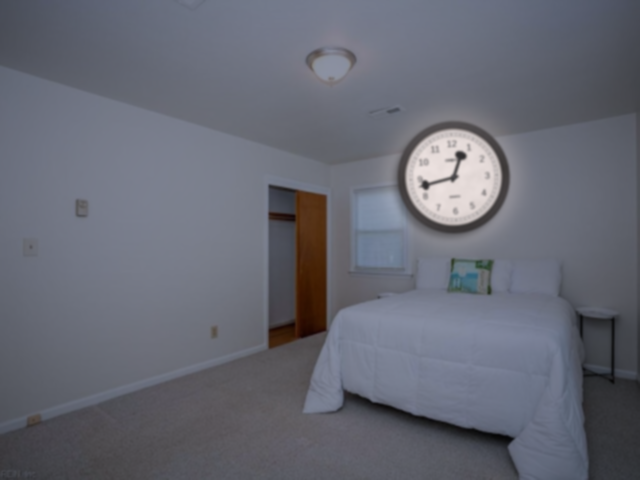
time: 12:43
